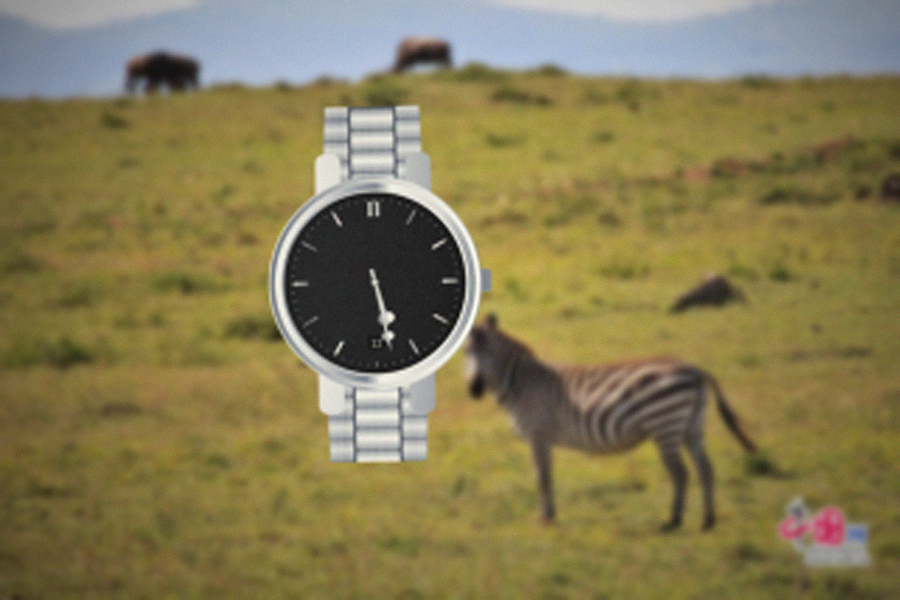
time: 5:28
